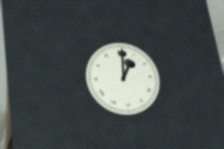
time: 1:01
